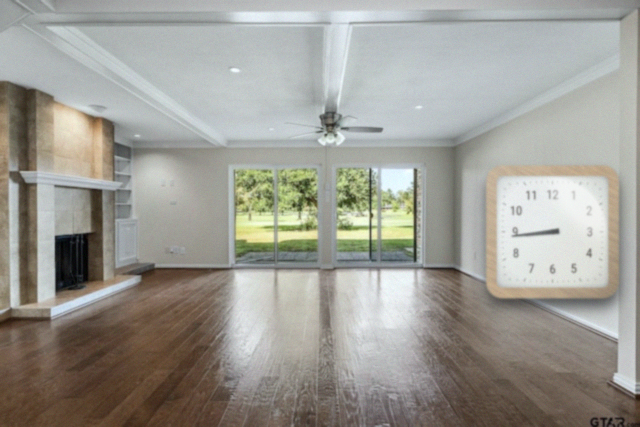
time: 8:44
